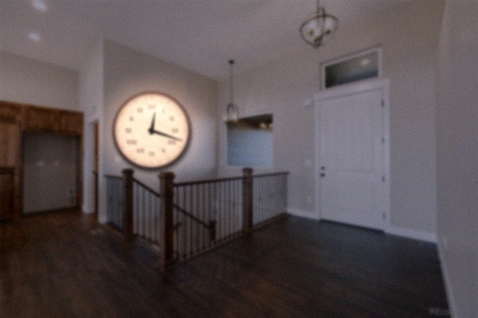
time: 12:18
